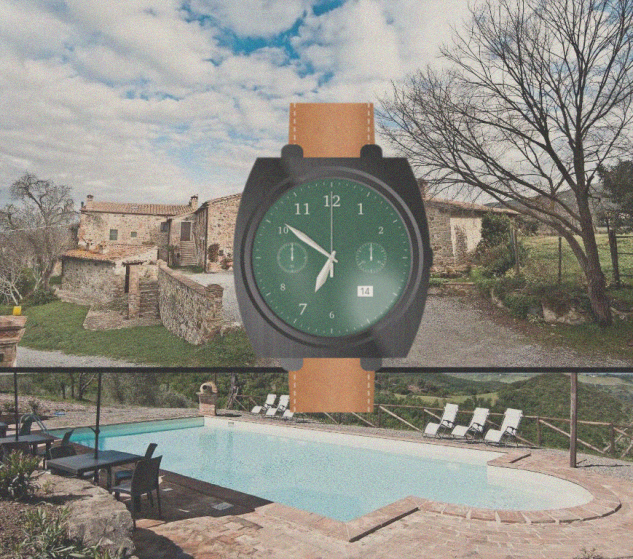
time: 6:51
